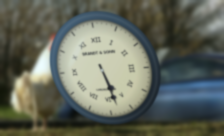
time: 5:28
